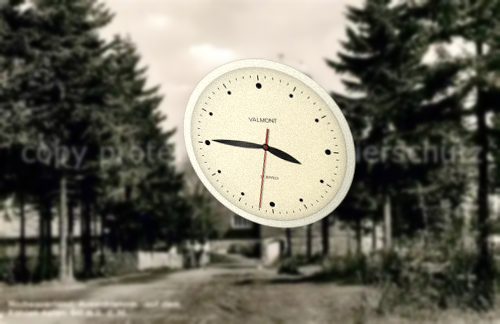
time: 3:45:32
